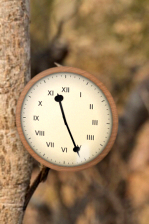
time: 11:26
